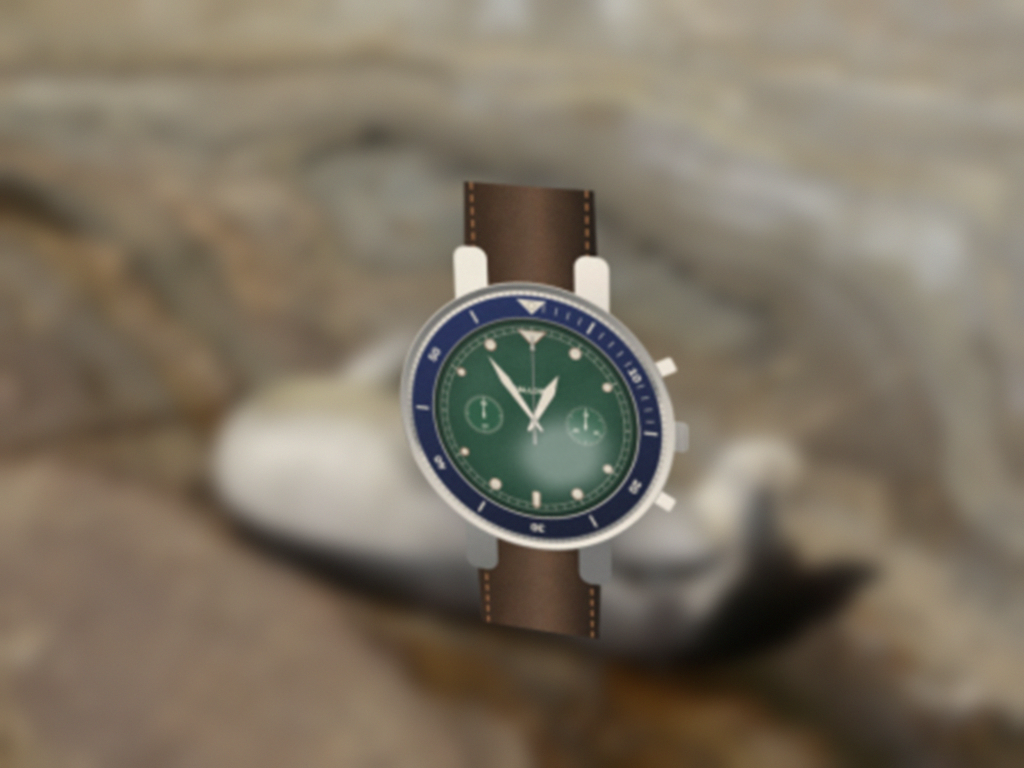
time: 12:54
